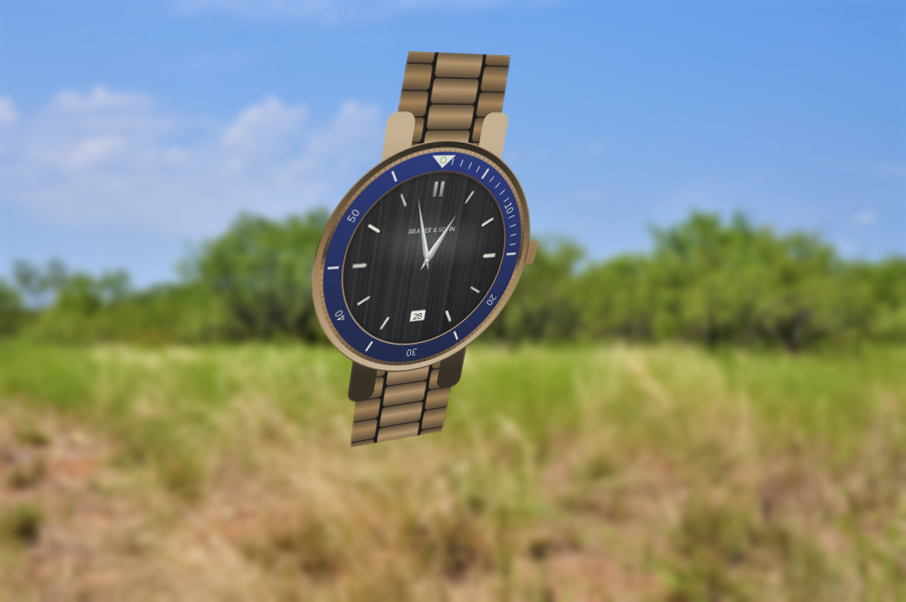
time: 12:57
